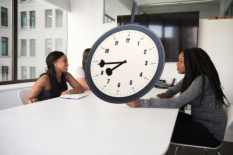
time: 7:44
